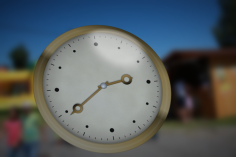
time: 2:39
